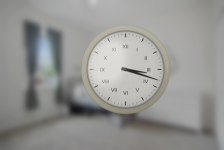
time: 3:18
